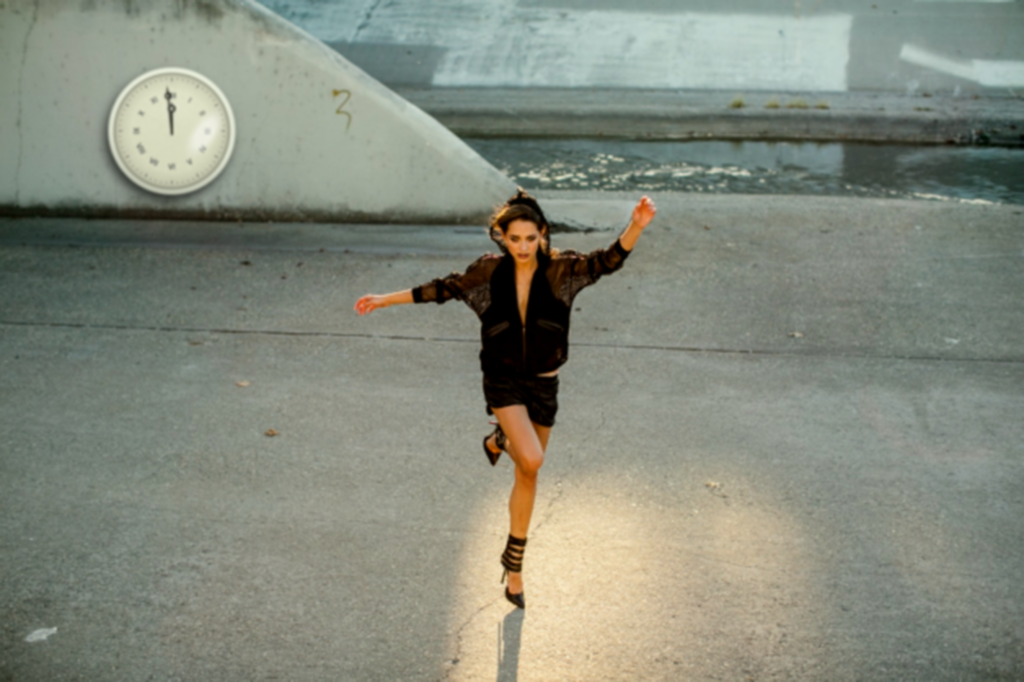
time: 11:59
